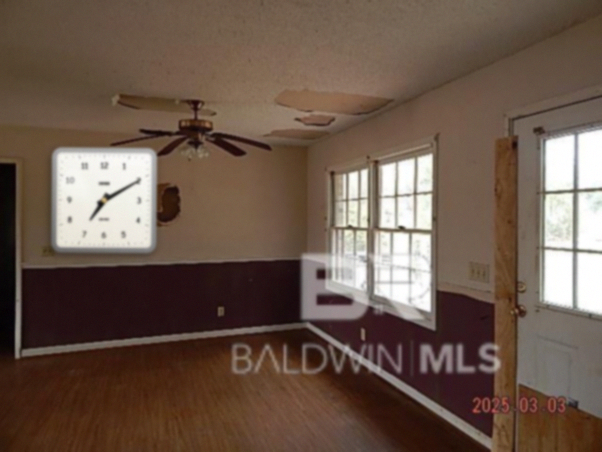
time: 7:10
